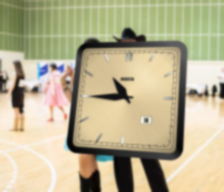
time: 10:45
